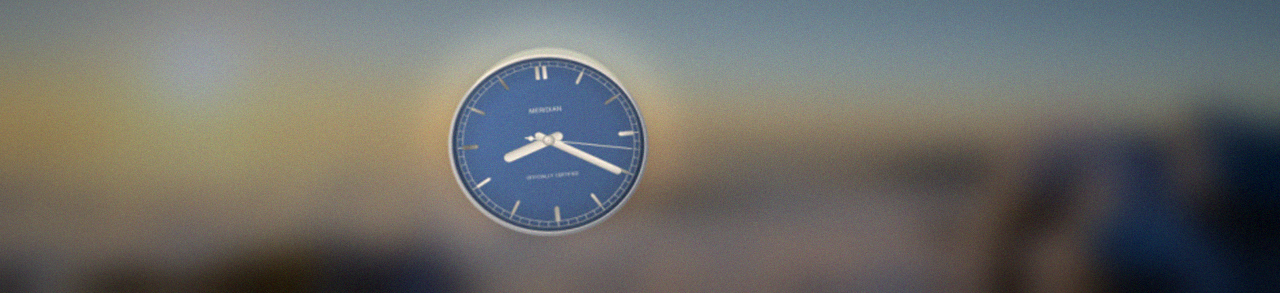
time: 8:20:17
